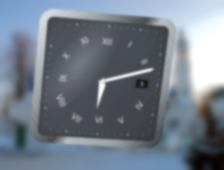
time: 6:12
